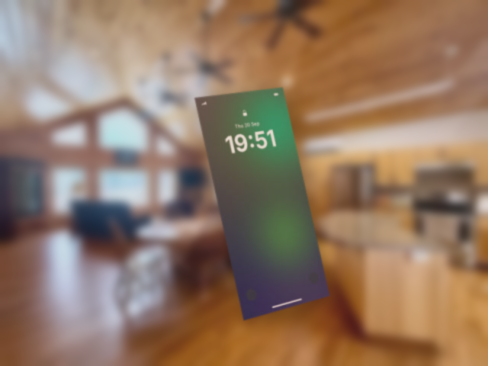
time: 19:51
